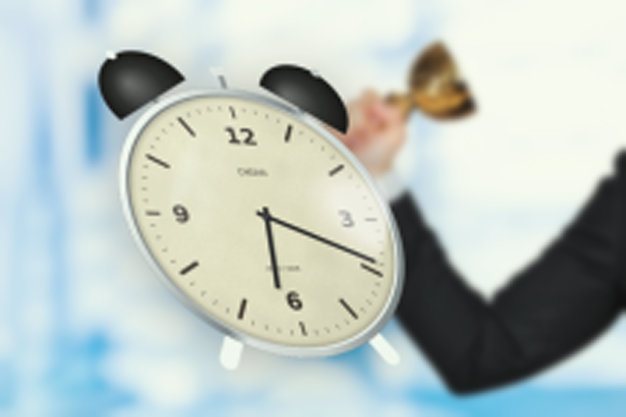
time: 6:19
